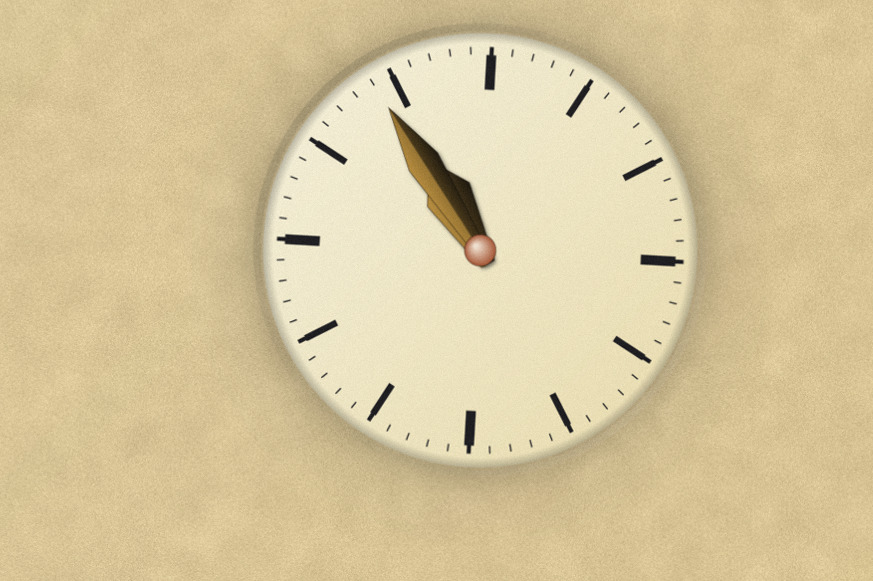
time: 10:54
